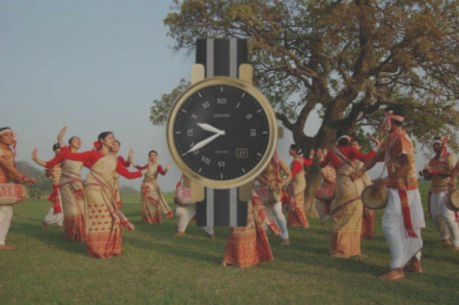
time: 9:40
